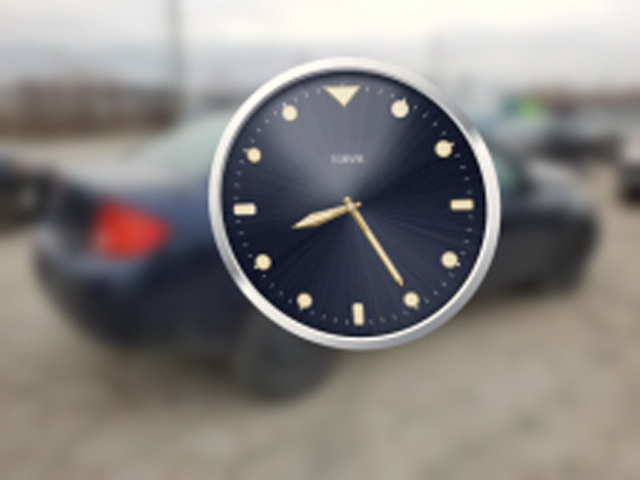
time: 8:25
